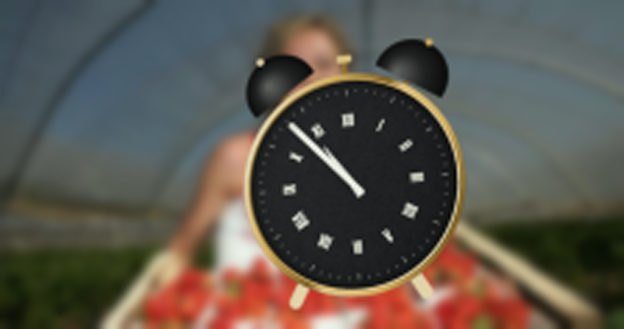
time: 10:53
